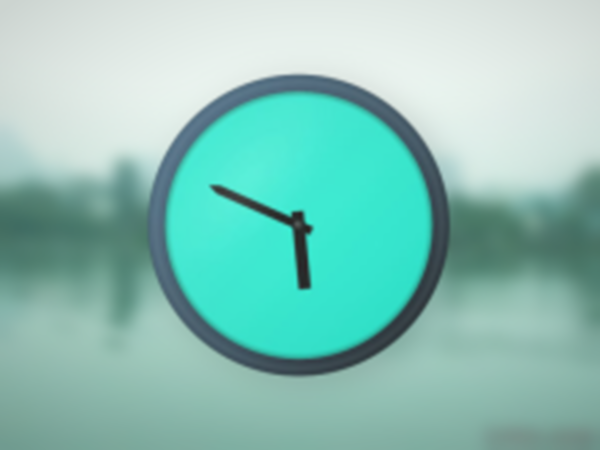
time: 5:49
